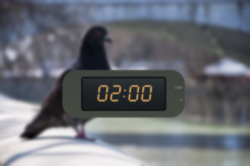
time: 2:00
